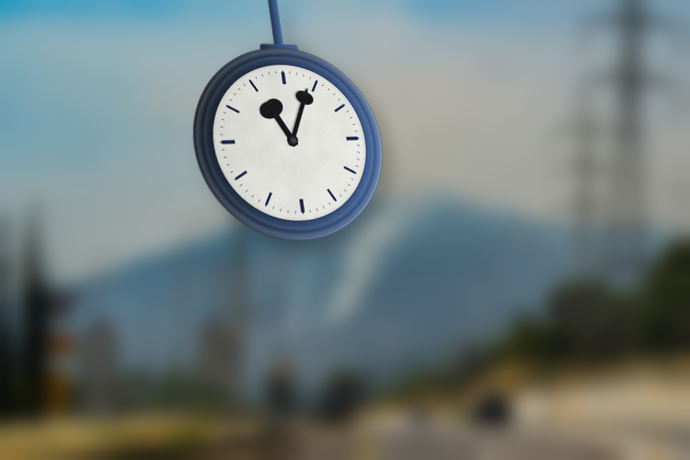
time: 11:04
